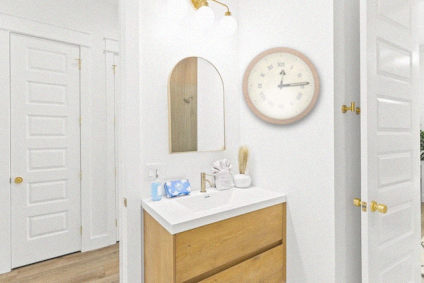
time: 12:14
